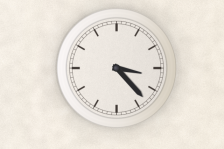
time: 3:23
